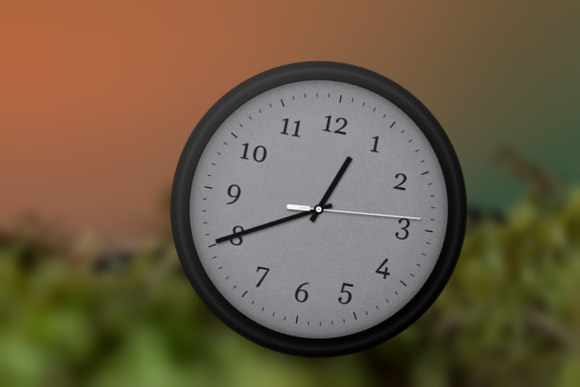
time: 12:40:14
